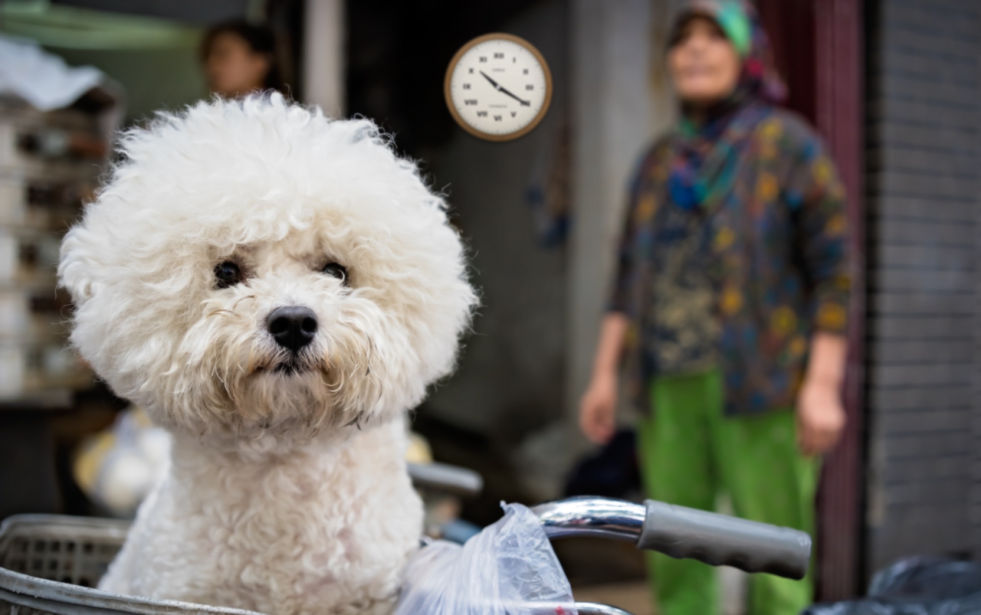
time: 10:20
